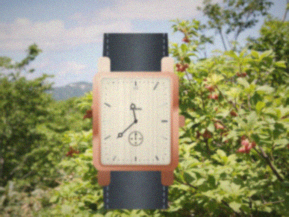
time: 11:38
